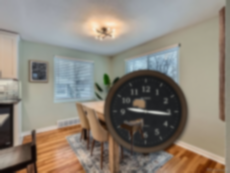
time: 9:16
